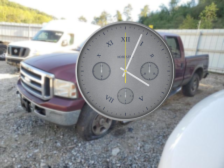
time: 4:04
